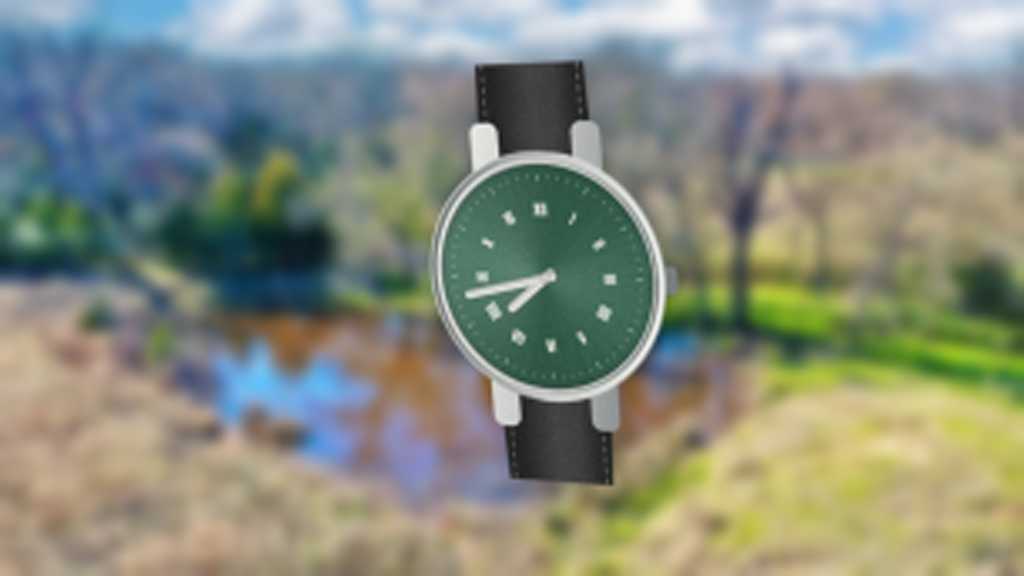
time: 7:43
